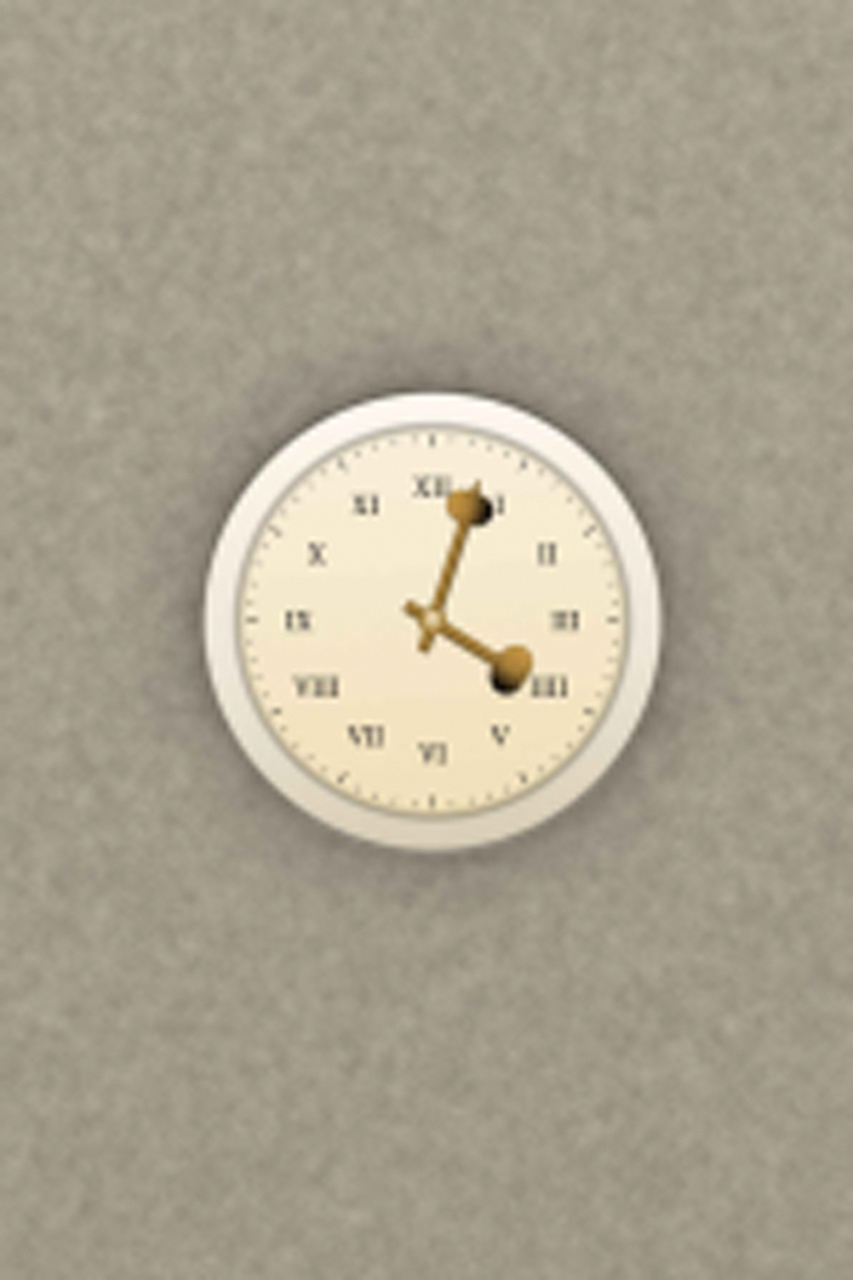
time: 4:03
